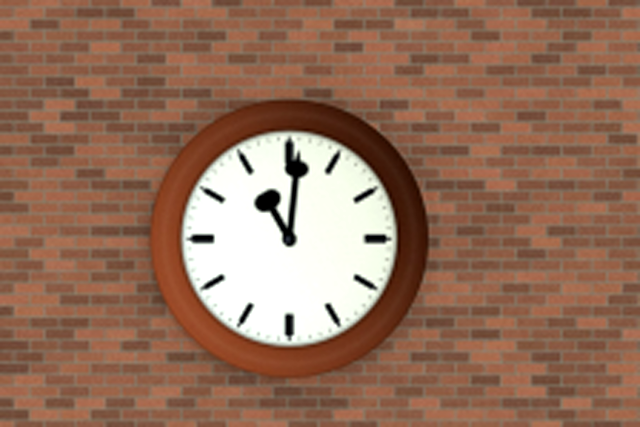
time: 11:01
